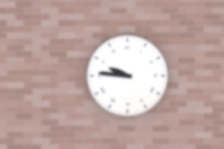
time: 9:46
